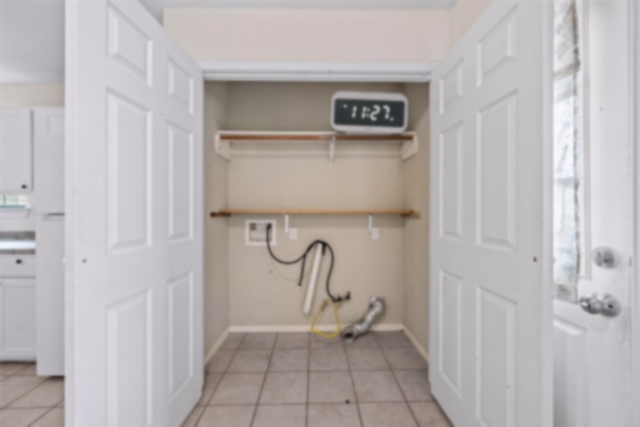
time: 11:27
